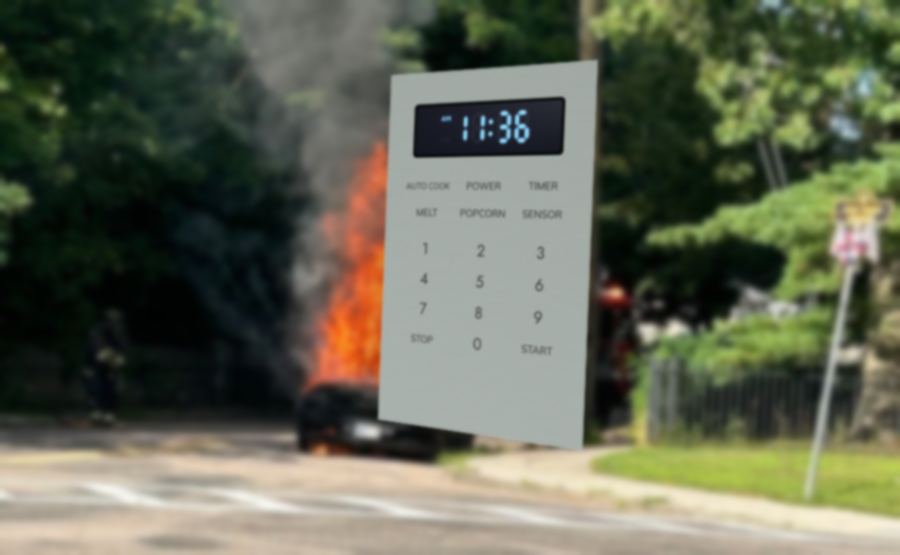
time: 11:36
